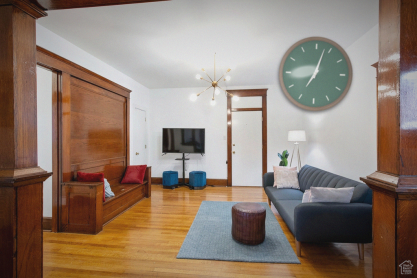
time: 7:03
